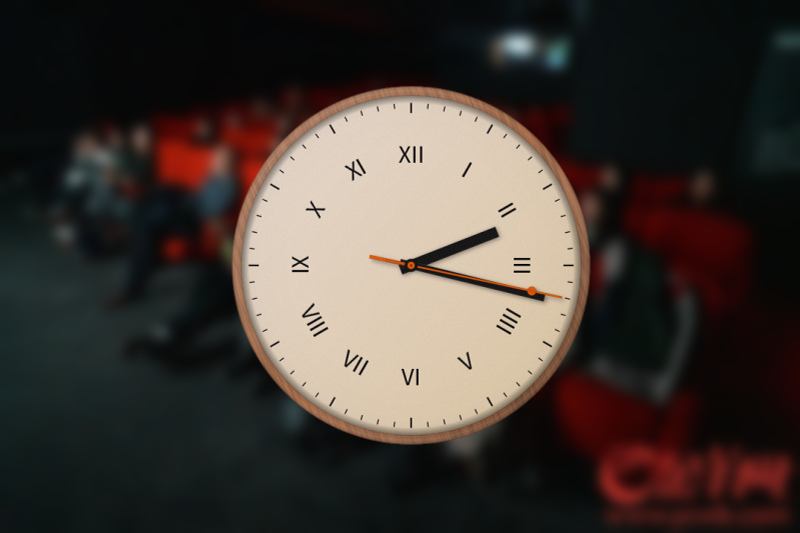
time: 2:17:17
